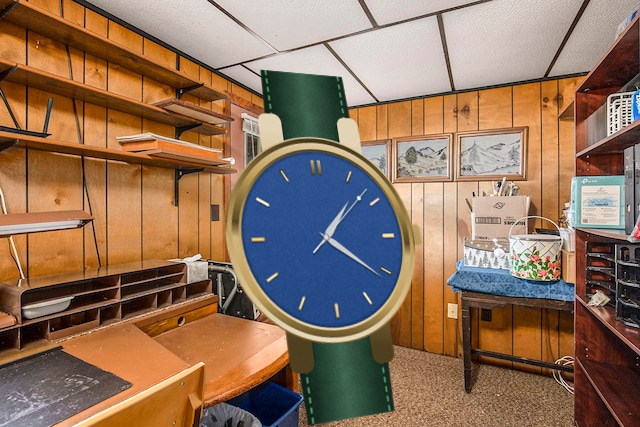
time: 1:21:08
